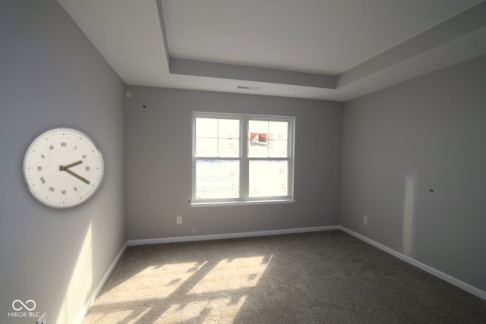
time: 2:20
